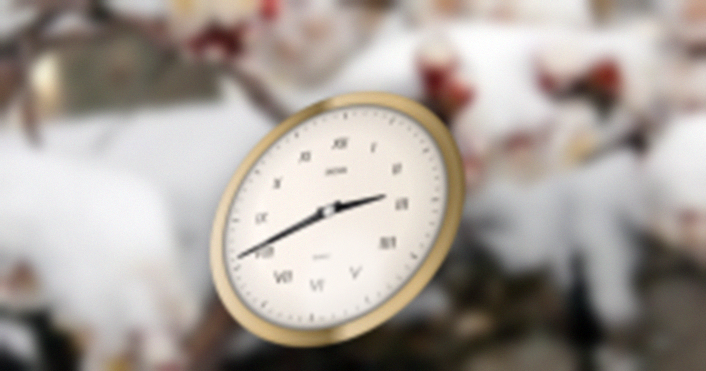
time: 2:41
